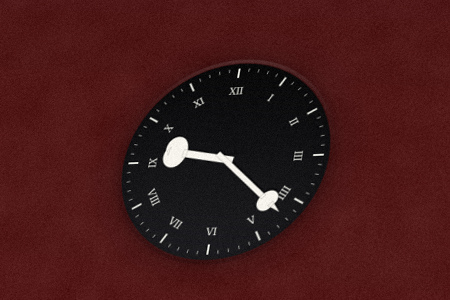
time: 9:22
